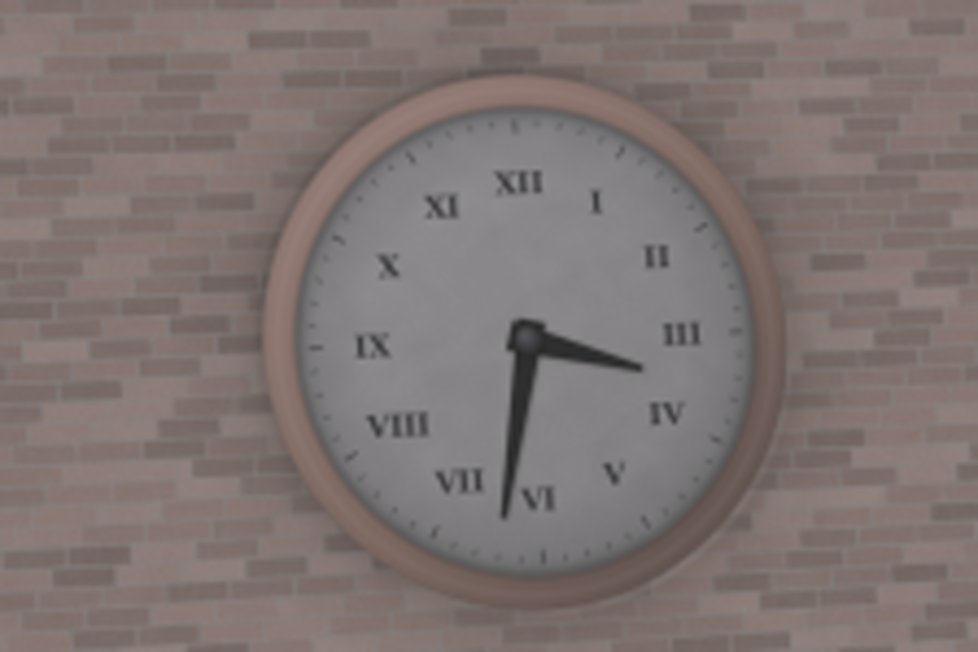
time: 3:32
